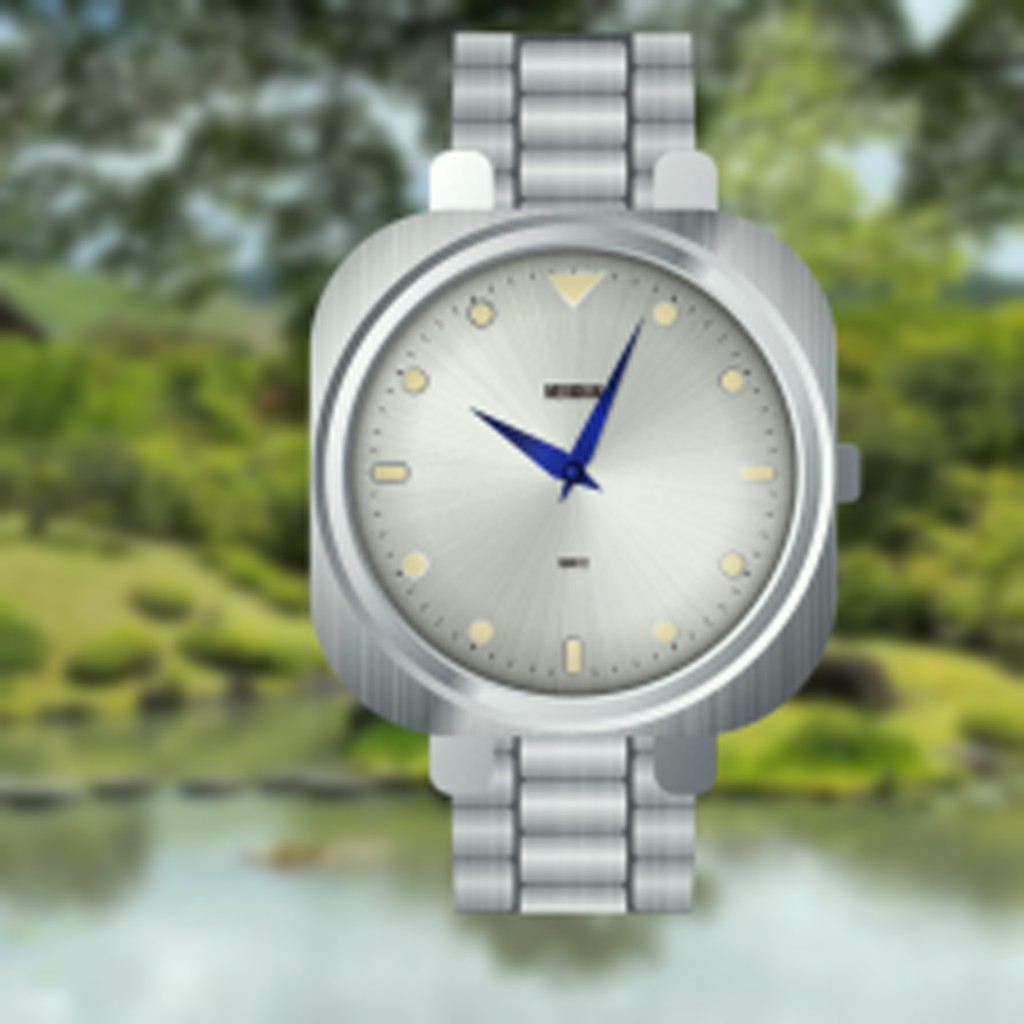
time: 10:04
